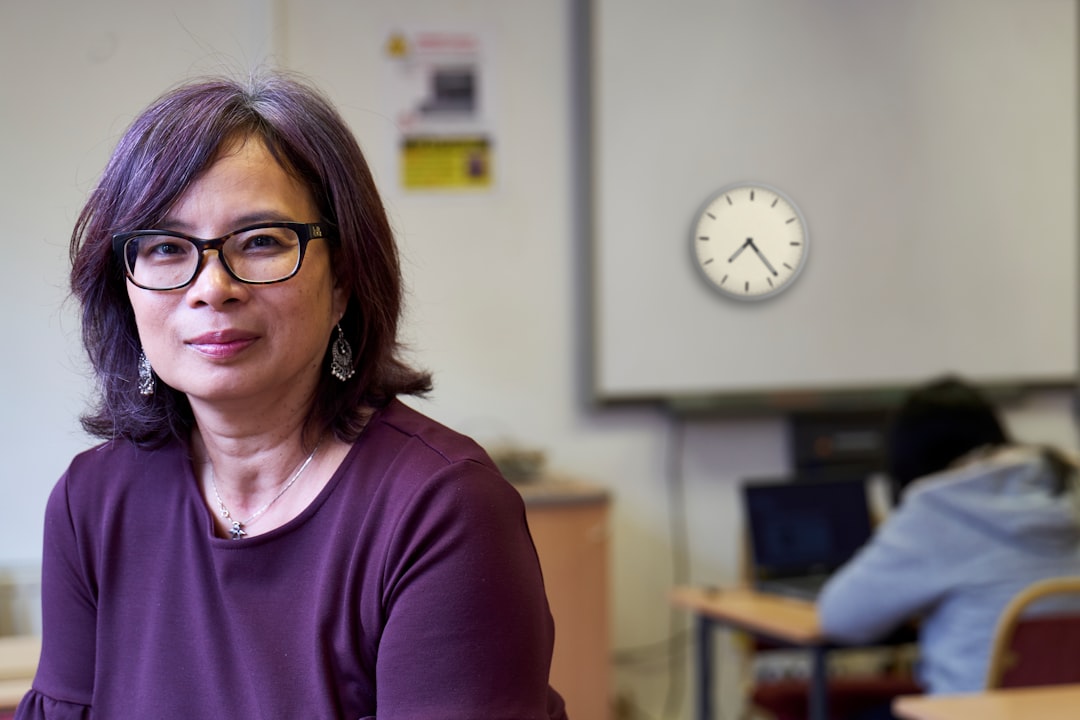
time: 7:23
